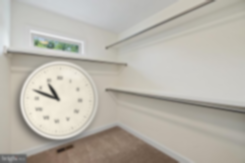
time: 10:48
